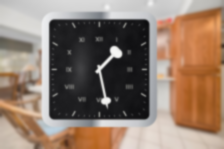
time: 1:28
